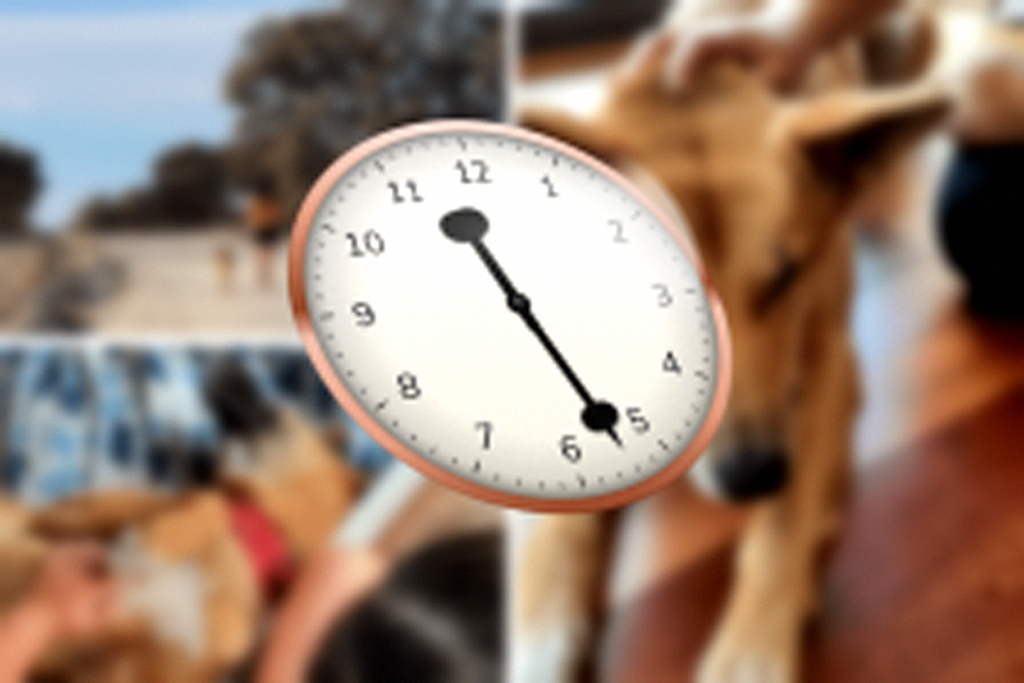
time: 11:27
